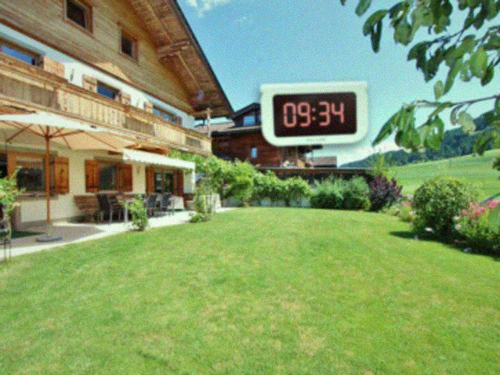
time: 9:34
